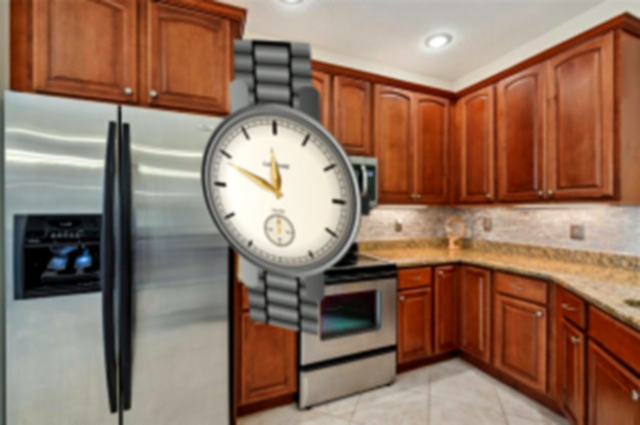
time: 11:49
